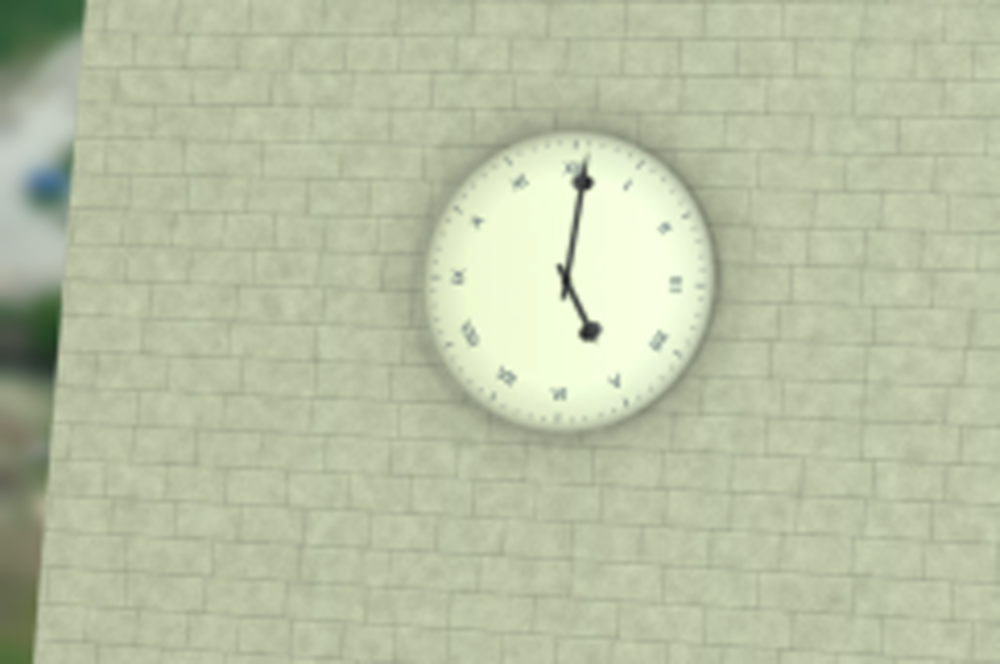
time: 5:01
